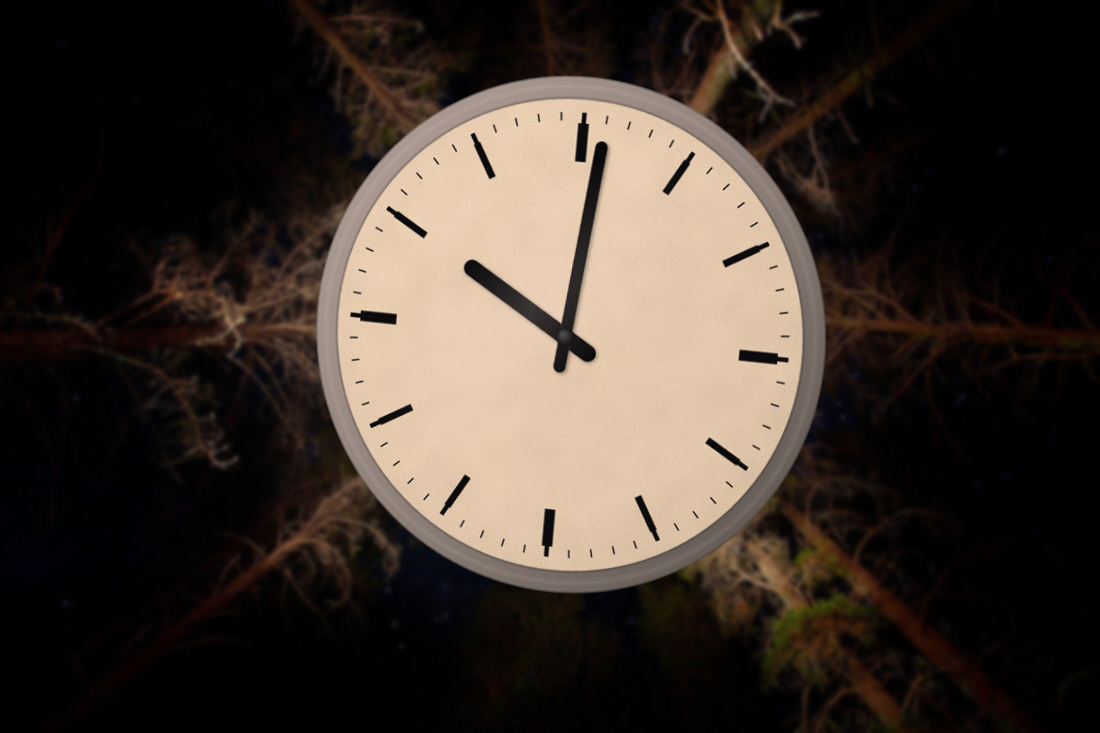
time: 10:01
